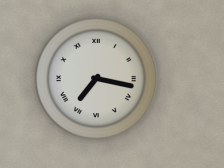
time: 7:17
